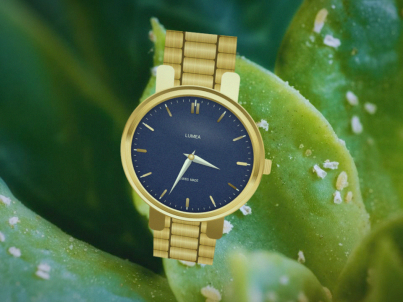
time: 3:34
